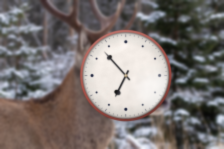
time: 6:53
